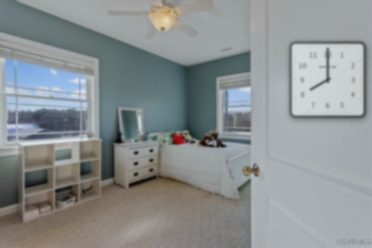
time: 8:00
